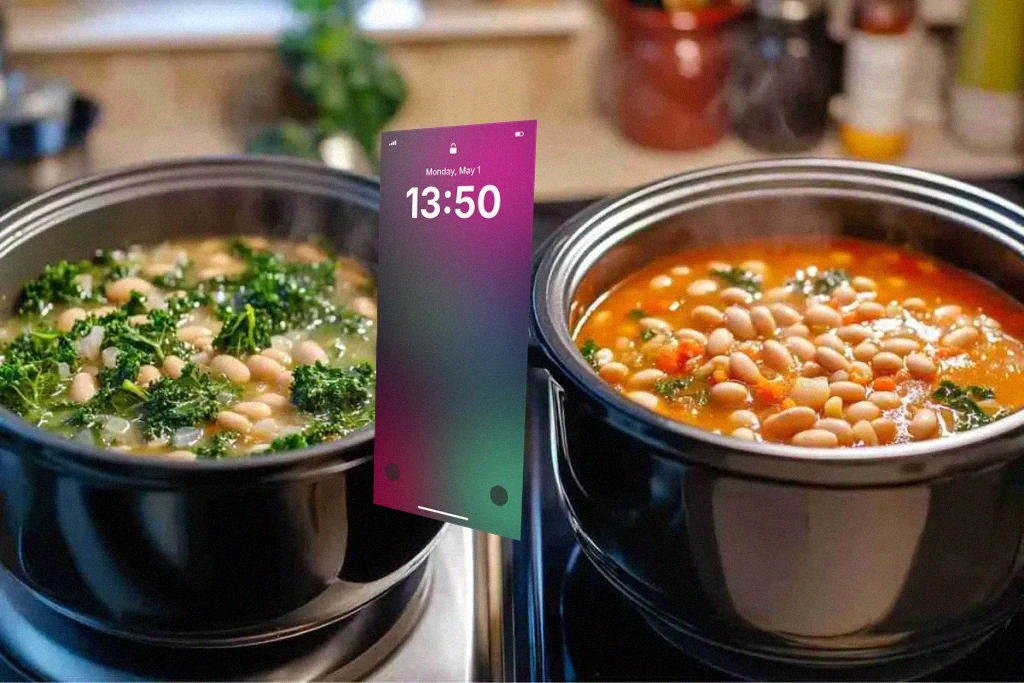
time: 13:50
